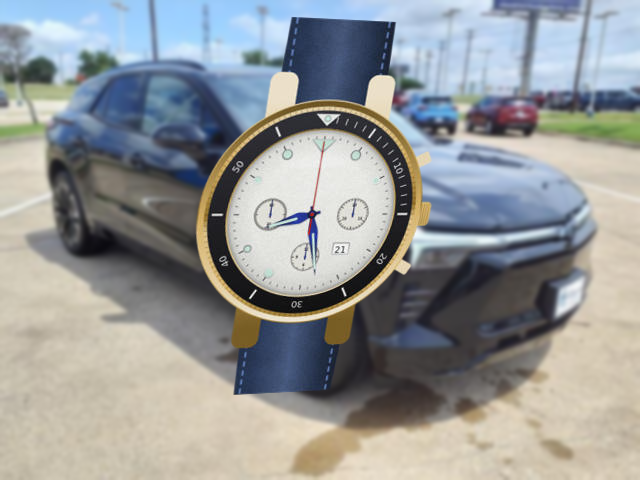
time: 8:28
